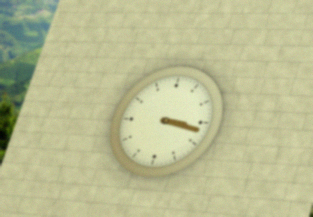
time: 3:17
